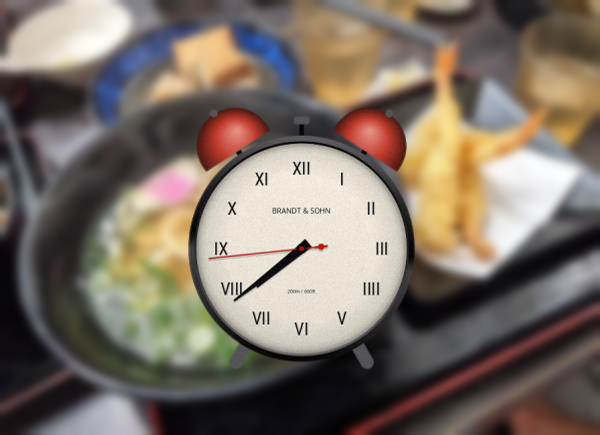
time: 7:38:44
